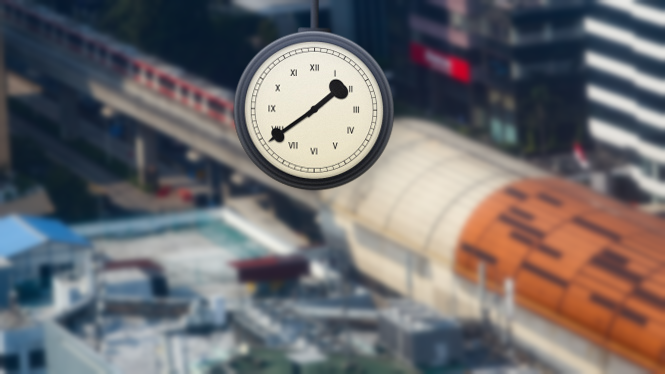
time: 1:39
